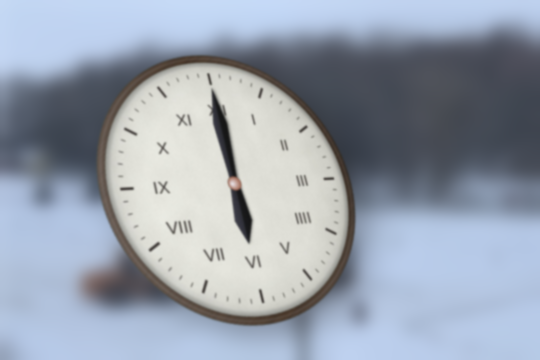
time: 6:00
